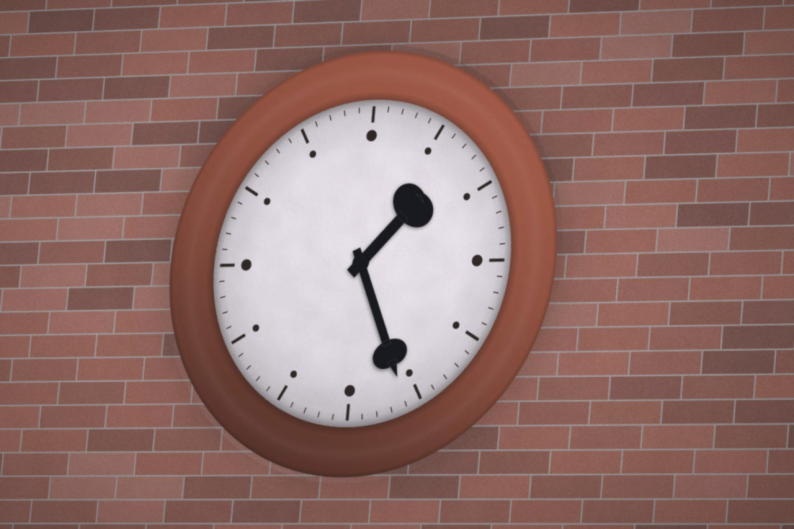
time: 1:26
